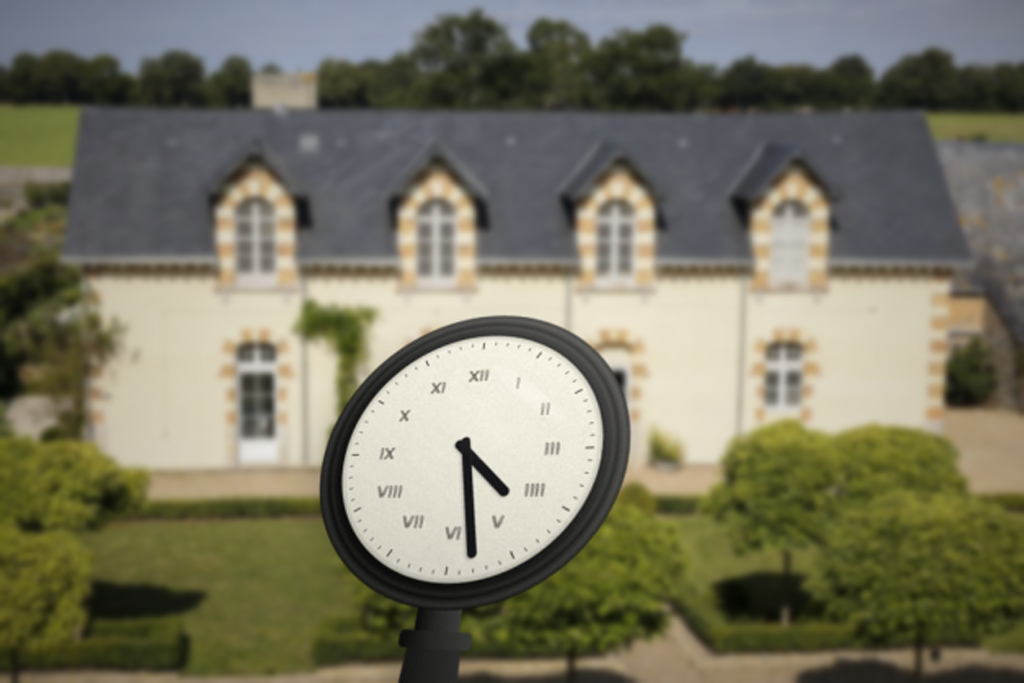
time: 4:28
